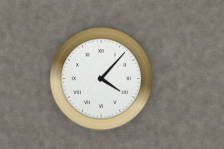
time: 4:07
